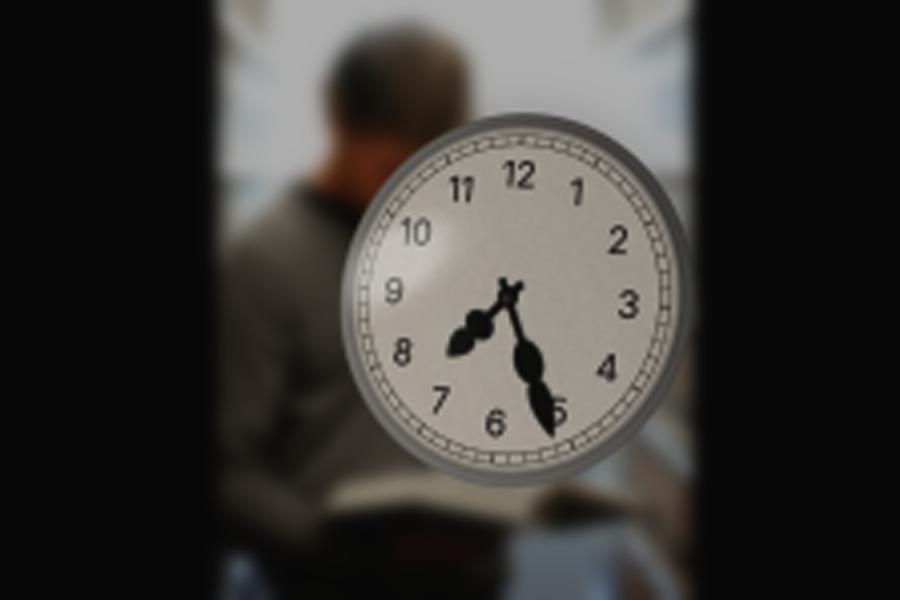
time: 7:26
